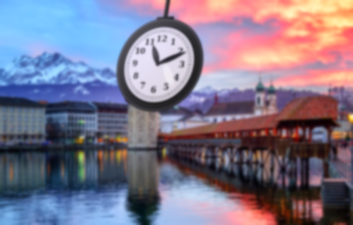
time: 11:11
